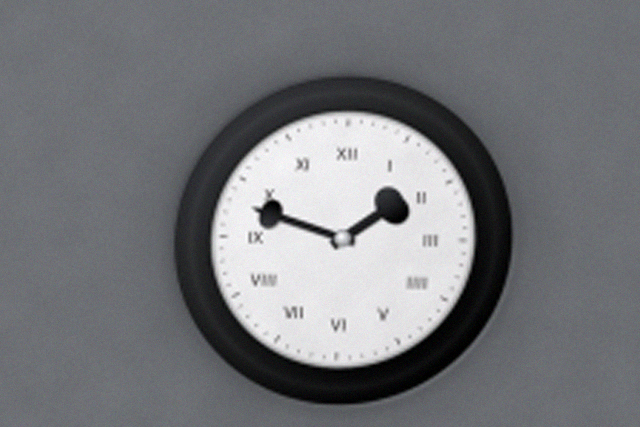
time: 1:48
